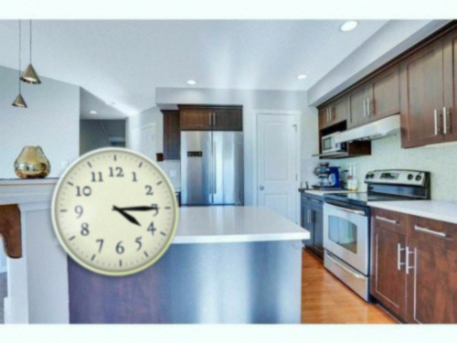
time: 4:15
